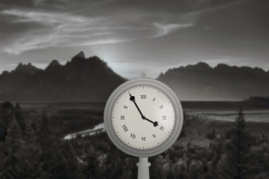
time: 3:55
